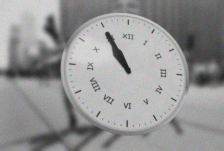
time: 10:55
